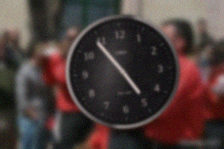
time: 4:54
